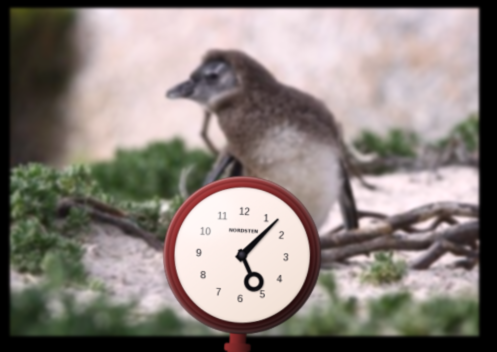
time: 5:07
